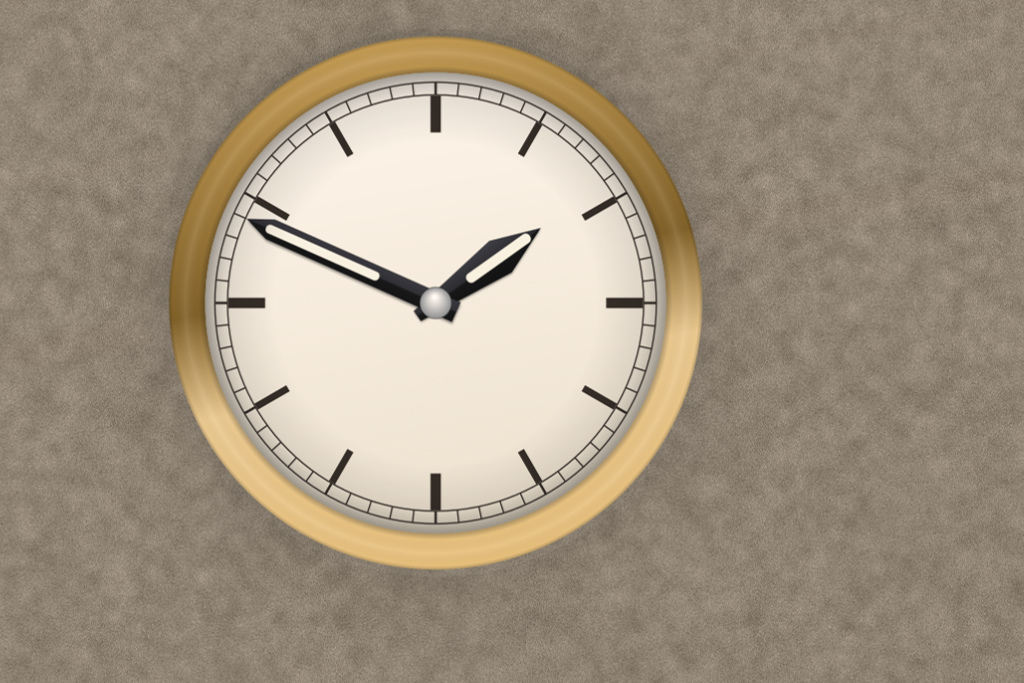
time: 1:49
